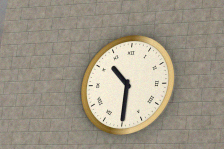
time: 10:30
